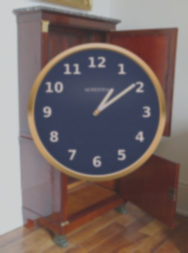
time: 1:09
